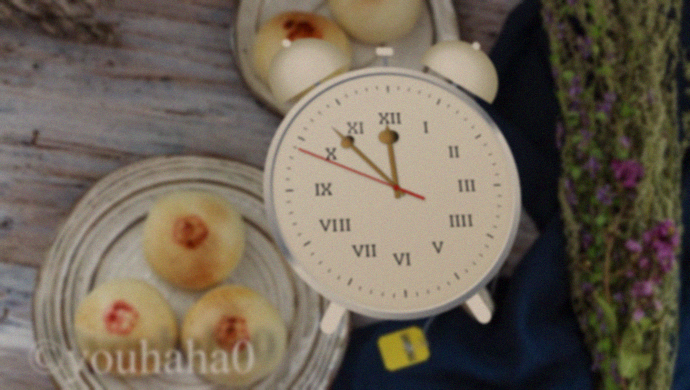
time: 11:52:49
